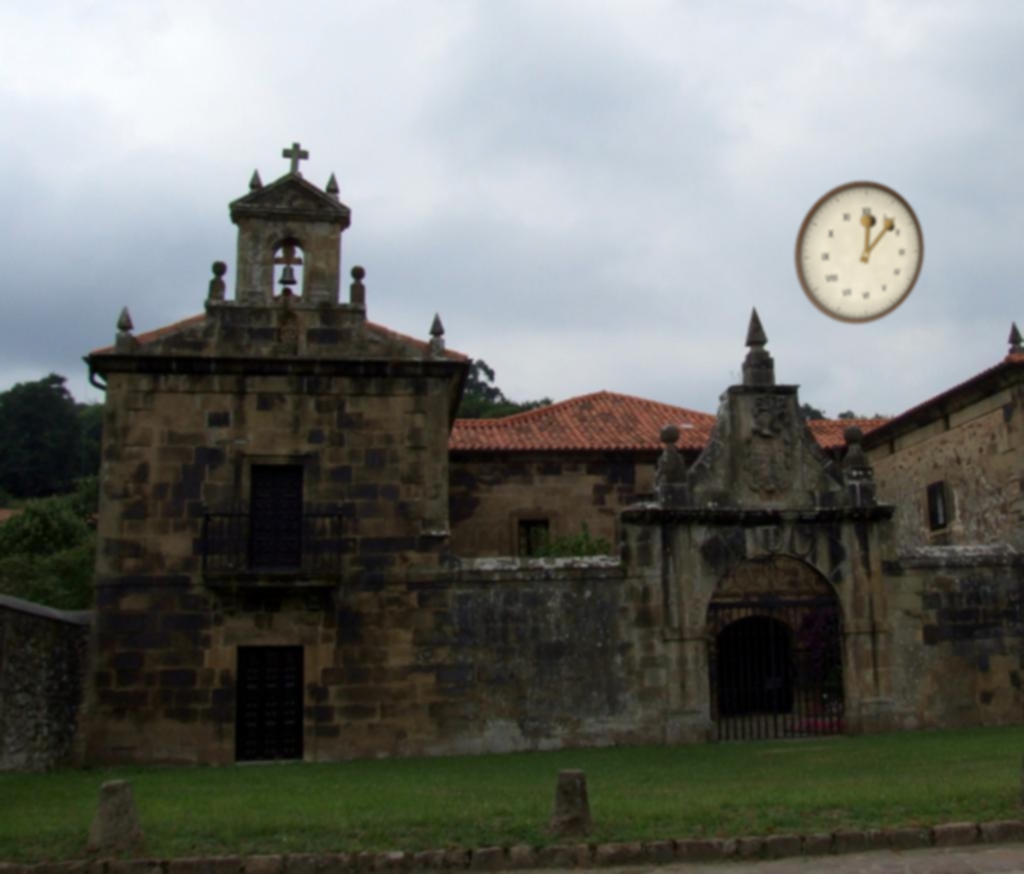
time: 12:07
